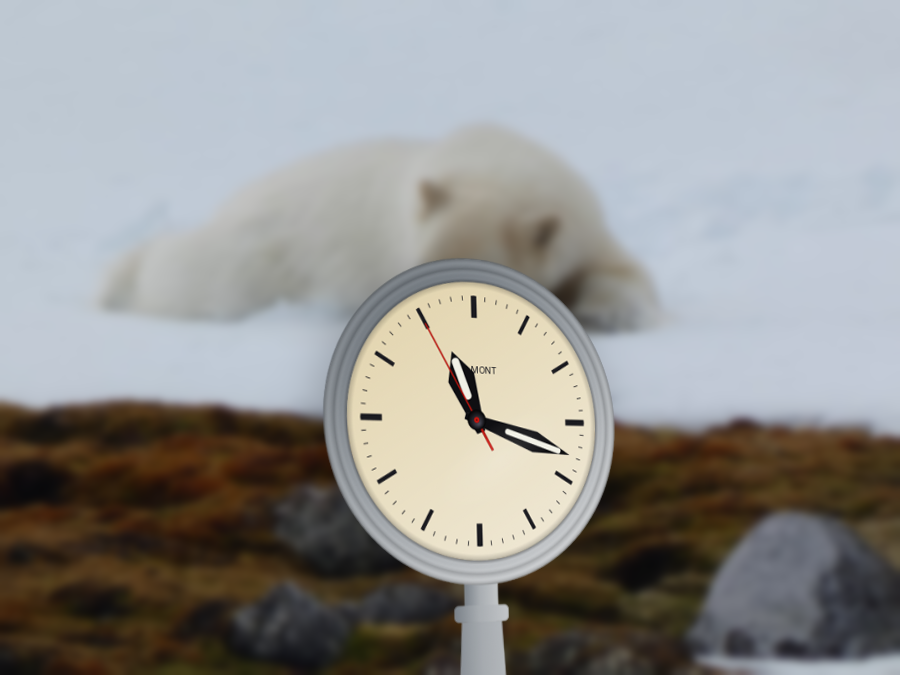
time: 11:17:55
